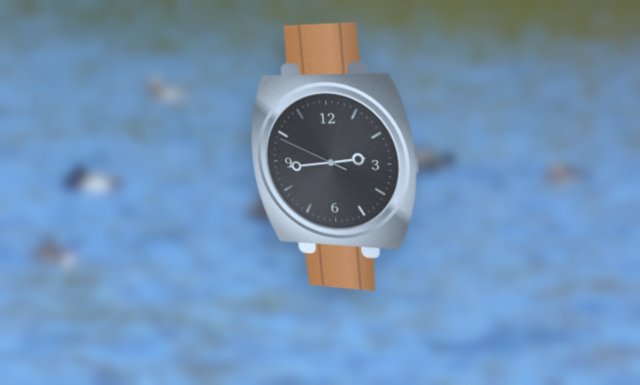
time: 2:43:49
